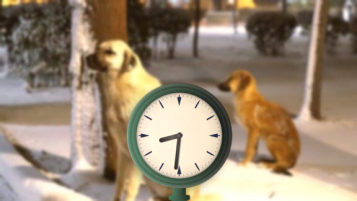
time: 8:31
